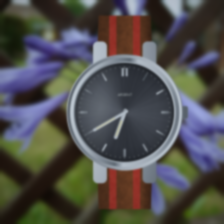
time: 6:40
